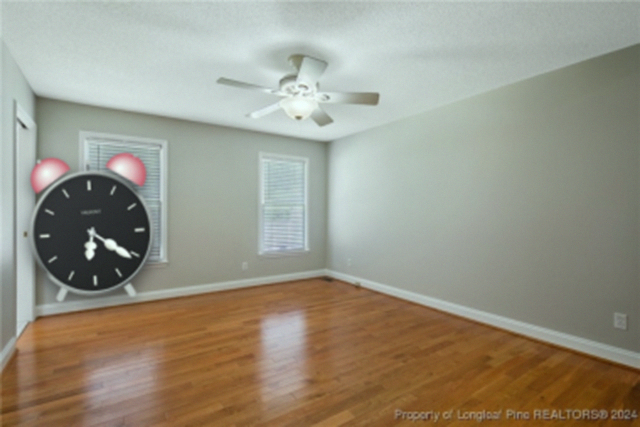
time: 6:21
